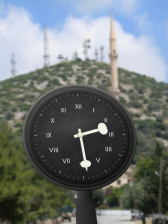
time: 2:29
